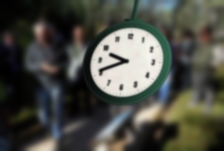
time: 9:41
